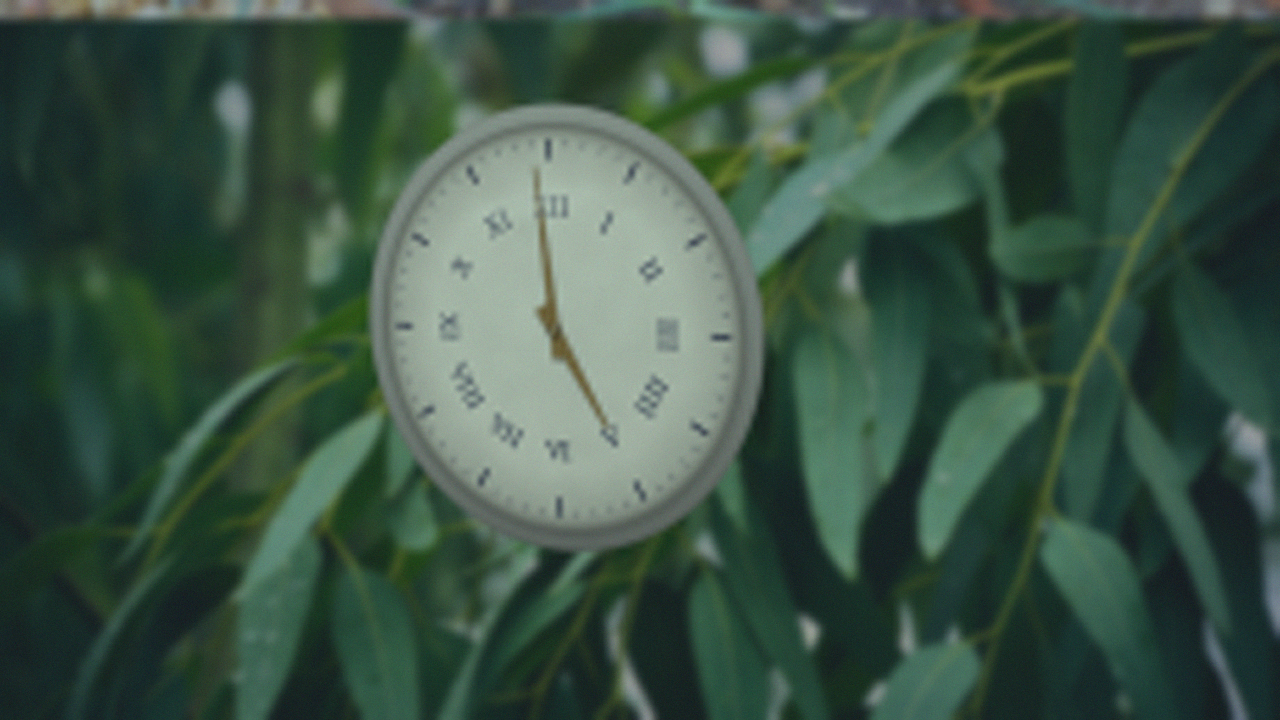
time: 4:59
